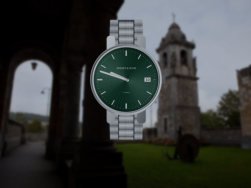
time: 9:48
